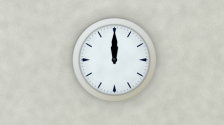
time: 12:00
